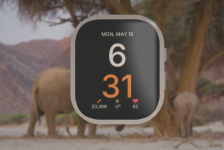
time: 6:31
